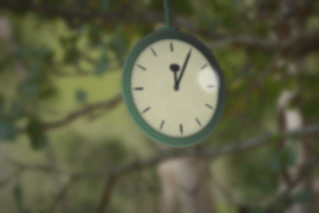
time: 12:05
